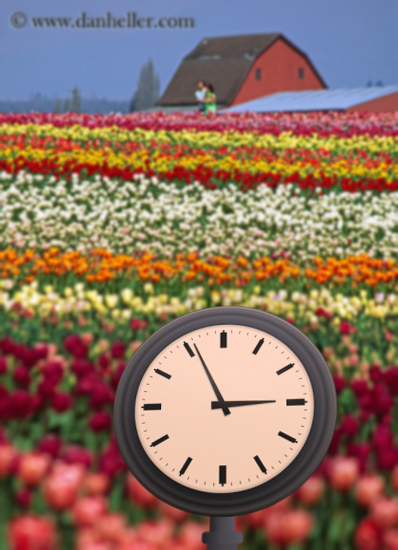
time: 2:56
